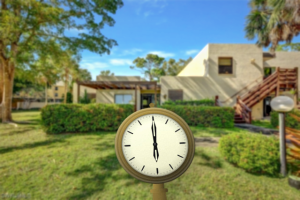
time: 6:00
